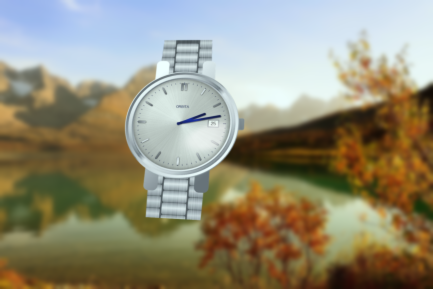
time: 2:13
